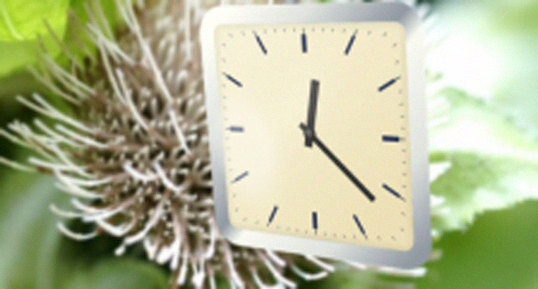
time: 12:22
